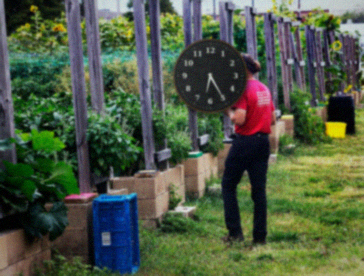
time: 6:25
